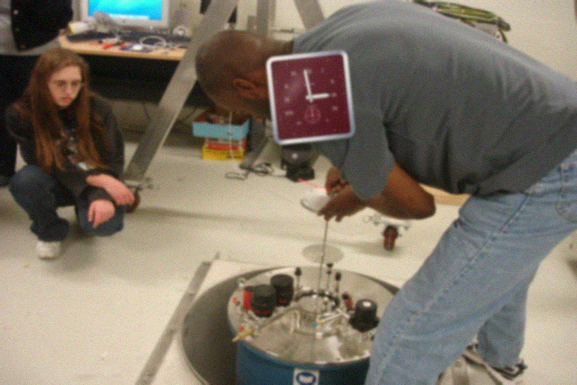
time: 2:59
